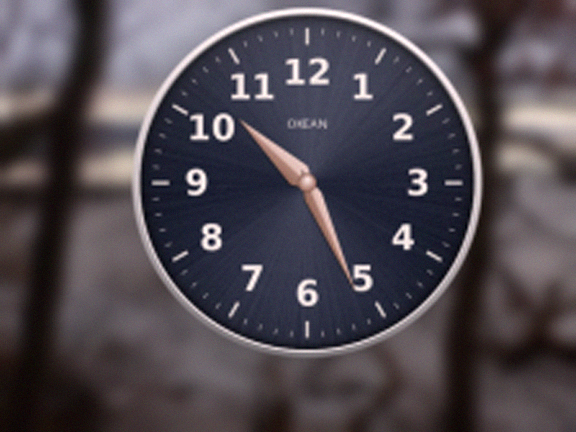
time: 10:26
